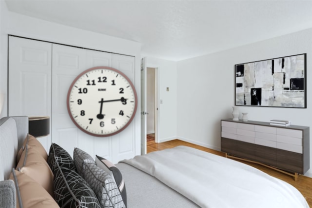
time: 6:14
